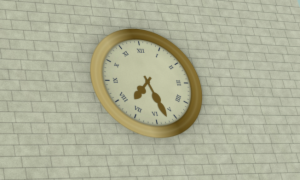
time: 7:27
